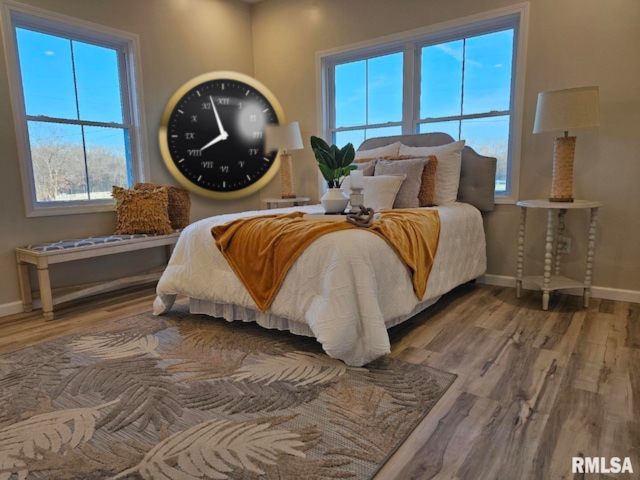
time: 7:57
